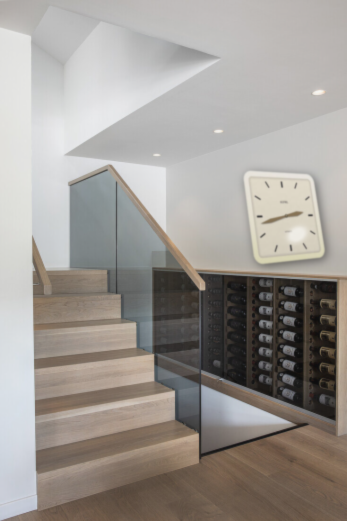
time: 2:43
